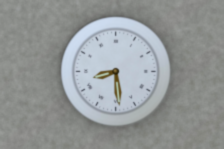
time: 8:29
